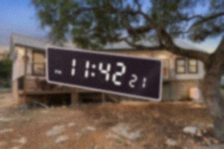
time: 11:42:21
